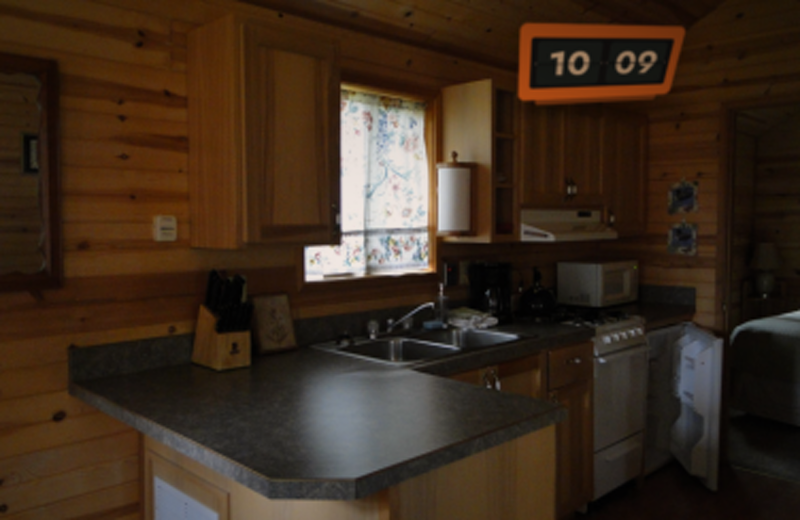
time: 10:09
